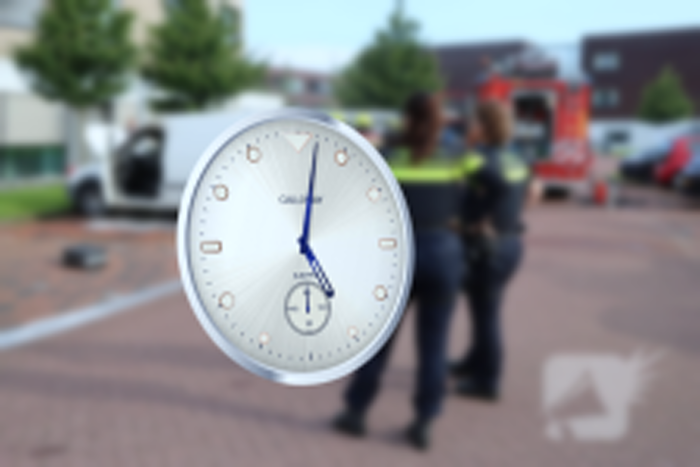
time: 5:02
